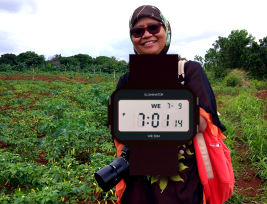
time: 7:01:14
